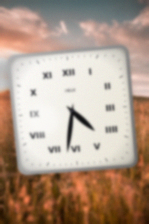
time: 4:32
